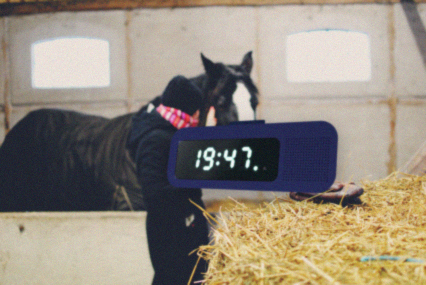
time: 19:47
